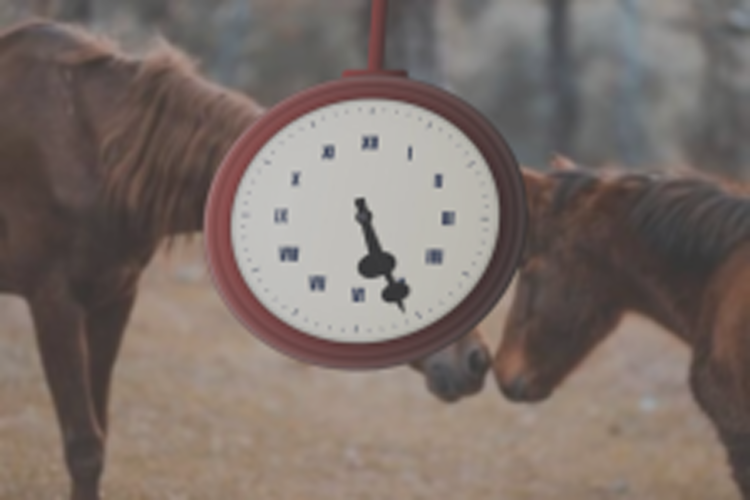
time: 5:26
